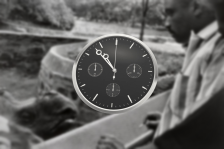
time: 10:53
